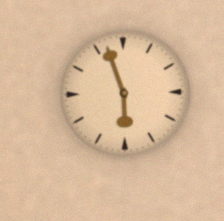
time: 5:57
